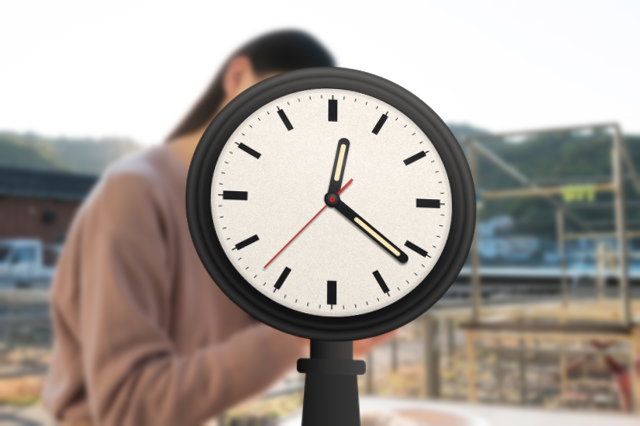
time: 12:21:37
